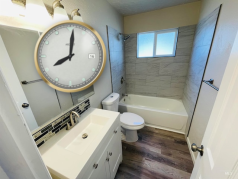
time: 8:01
